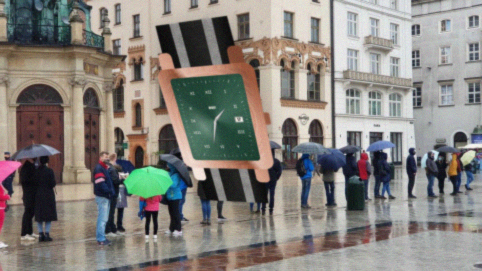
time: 1:33
